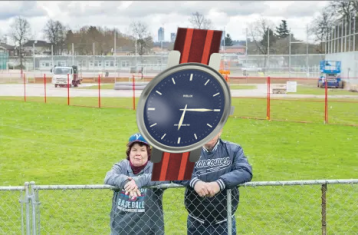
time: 6:15
